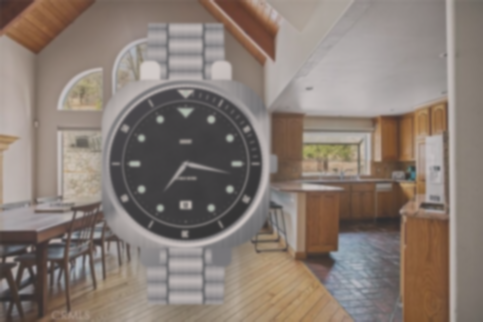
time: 7:17
